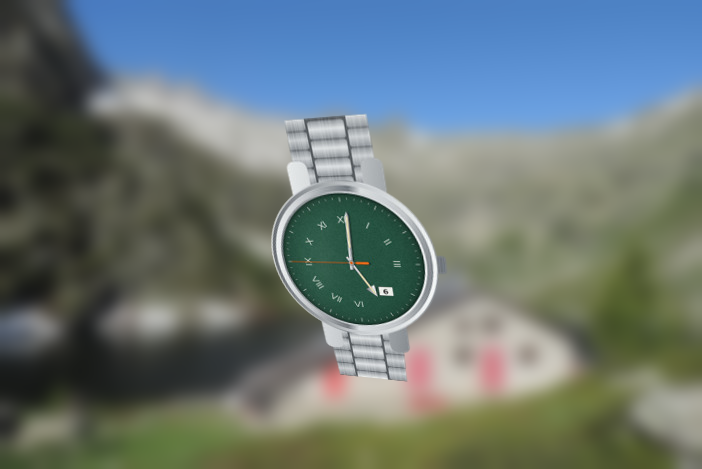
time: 5:00:45
